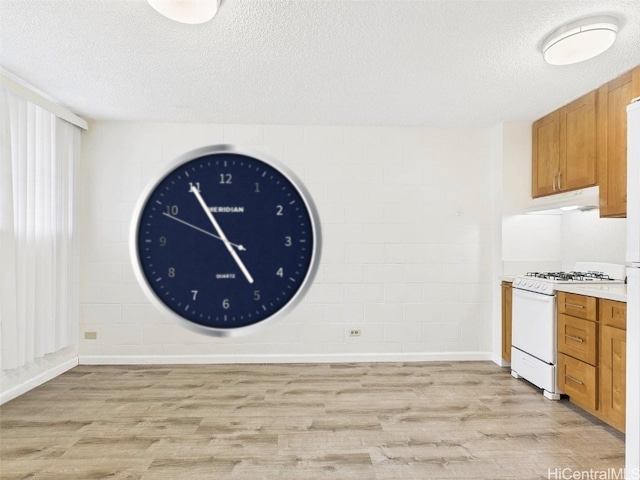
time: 4:54:49
